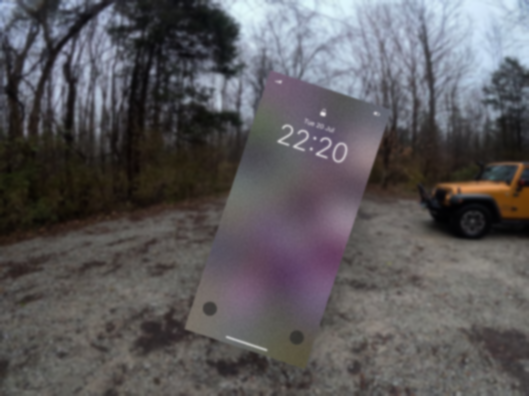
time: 22:20
